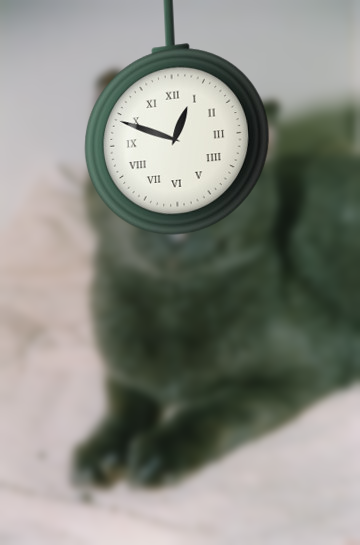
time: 12:49
